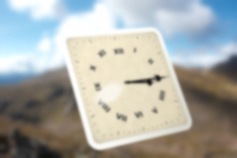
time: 3:15
